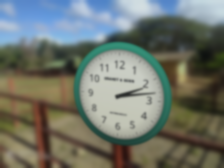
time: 2:13
